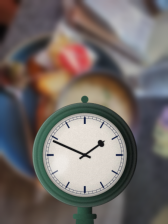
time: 1:49
